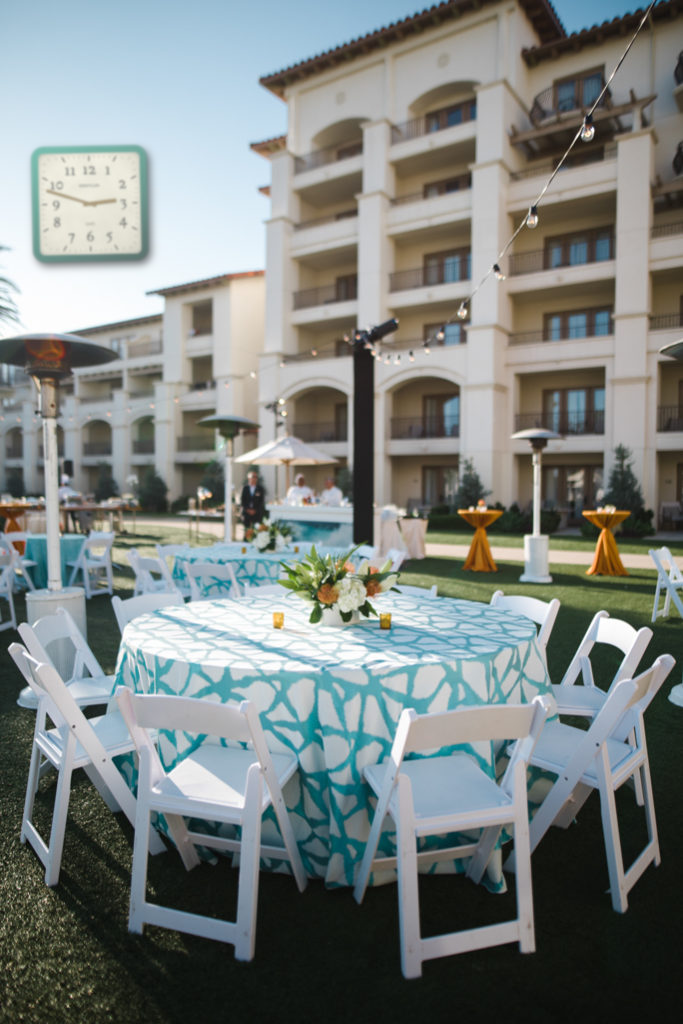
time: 2:48
